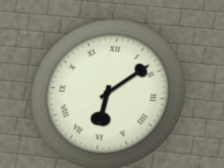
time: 6:08
